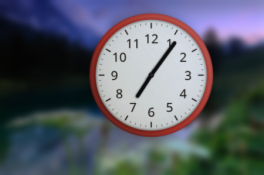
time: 7:06
